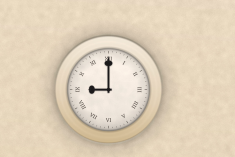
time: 9:00
